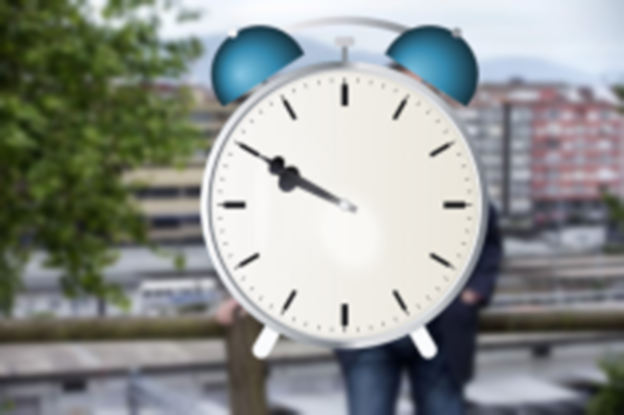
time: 9:50
